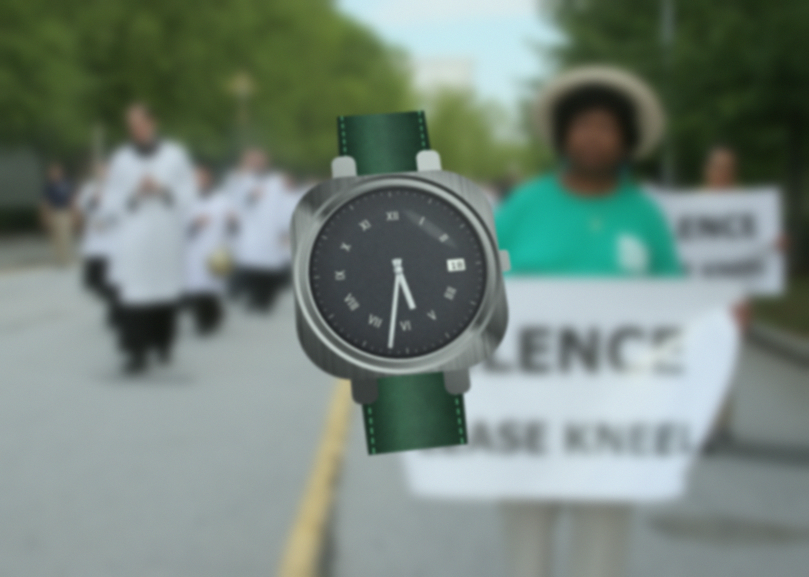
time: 5:32
